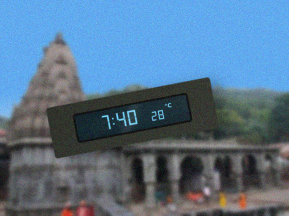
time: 7:40
